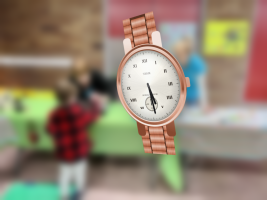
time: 5:29
